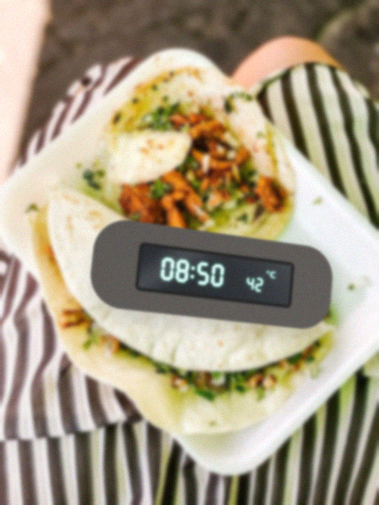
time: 8:50
